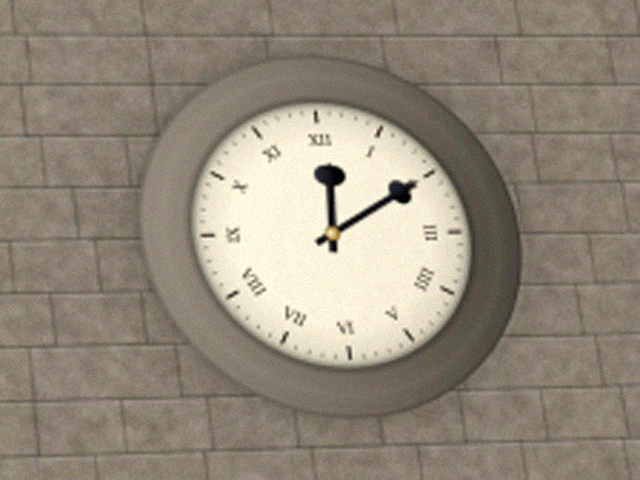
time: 12:10
